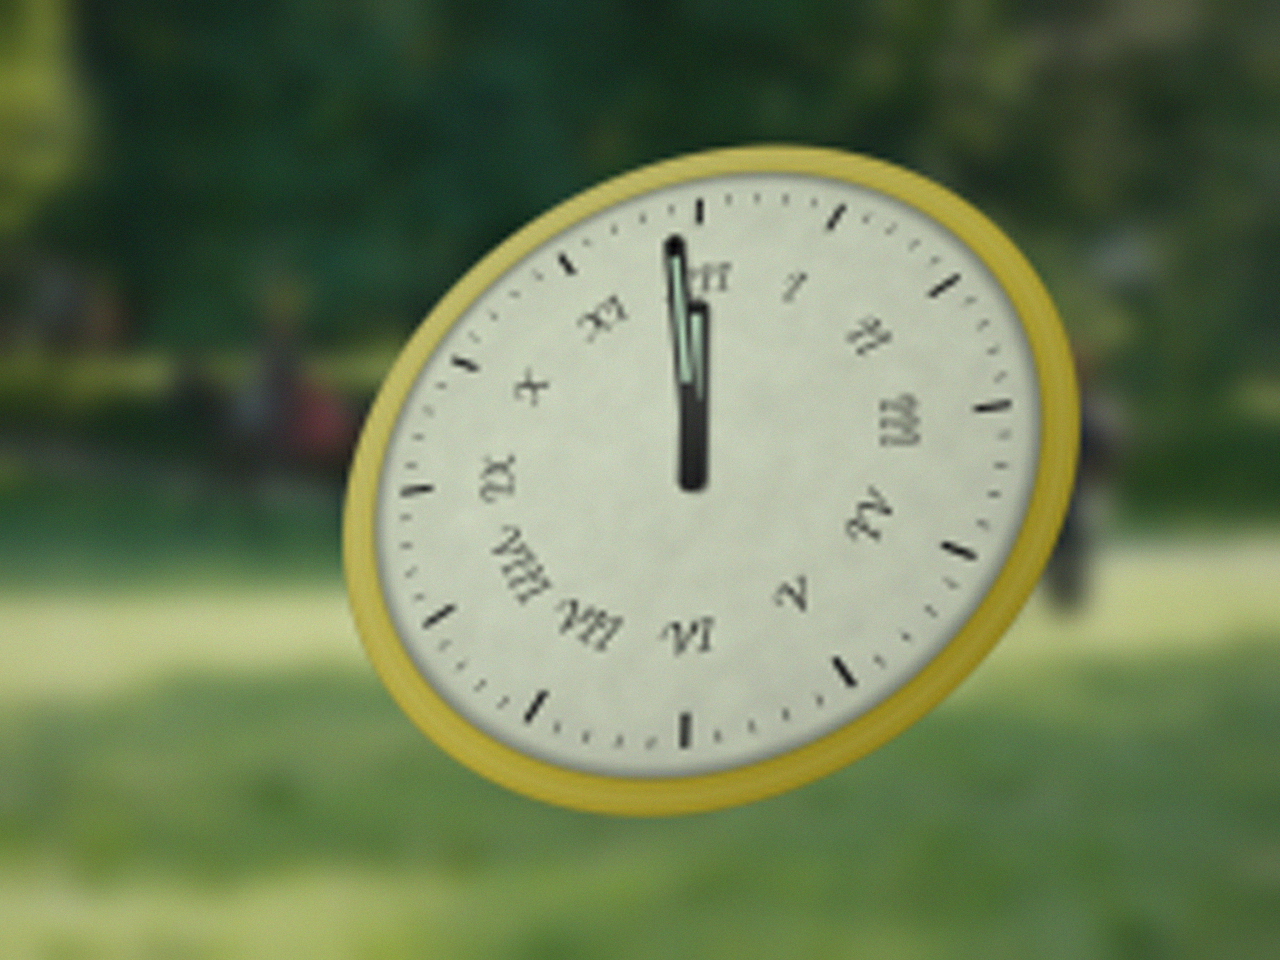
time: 11:59
